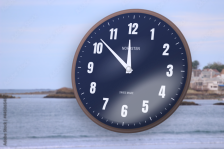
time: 11:52
